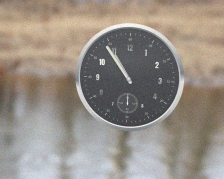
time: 10:54
